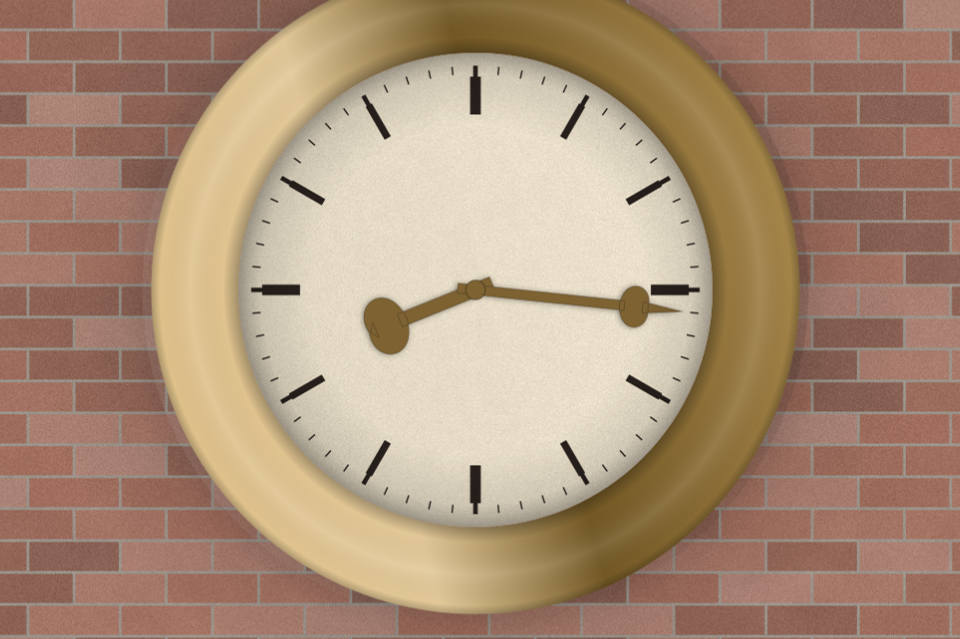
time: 8:16
